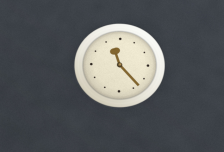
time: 11:23
